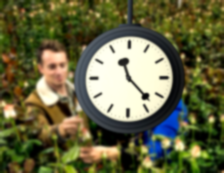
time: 11:23
